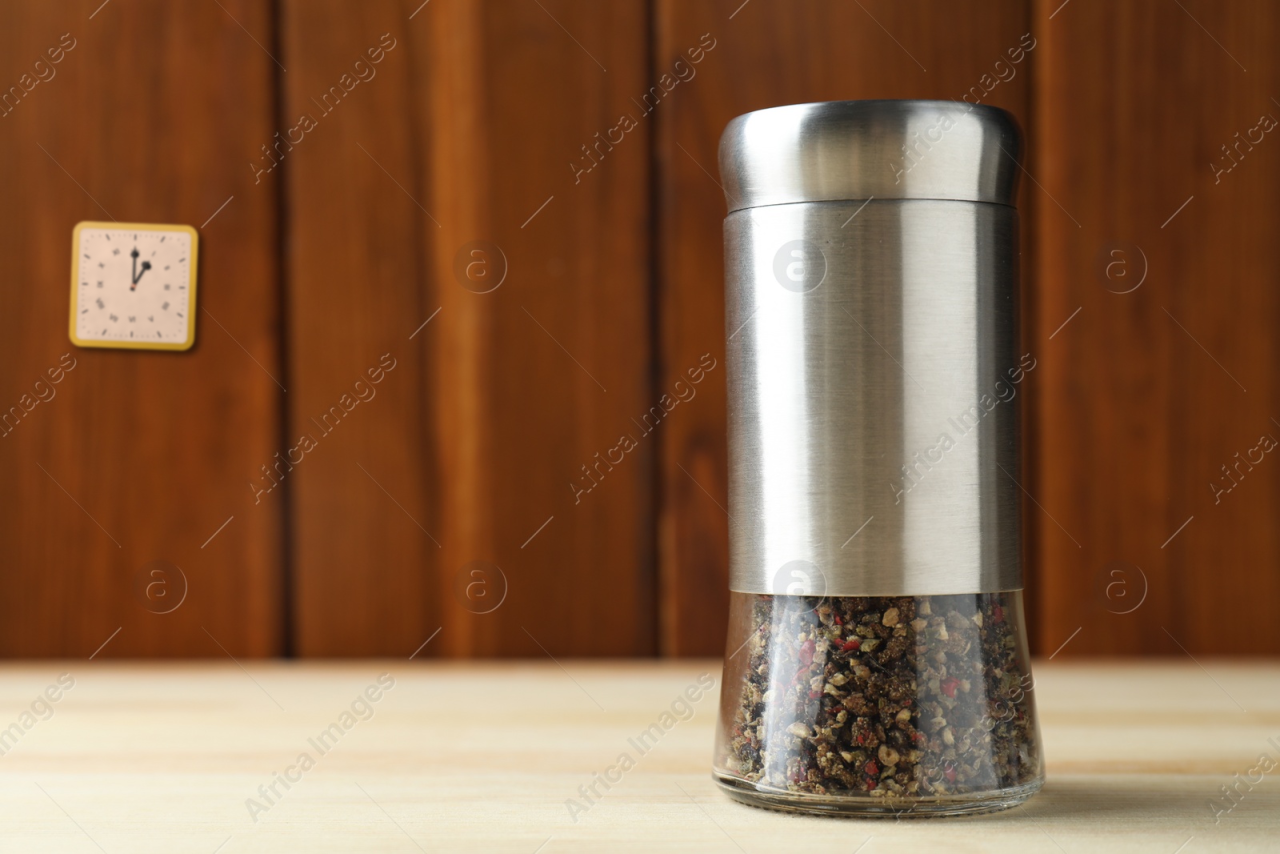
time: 1:00
